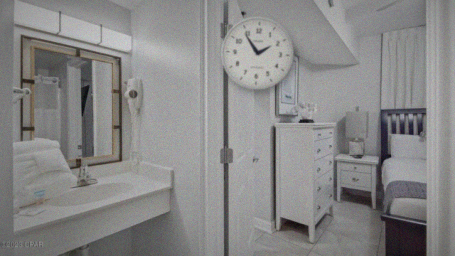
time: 1:54
